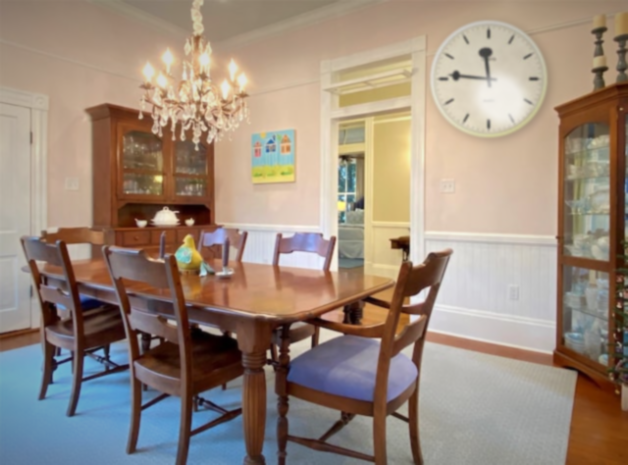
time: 11:46
